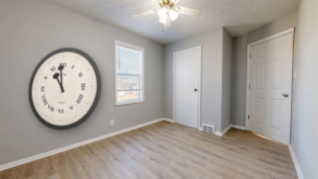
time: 10:59
